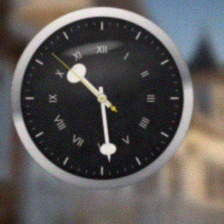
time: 10:28:52
